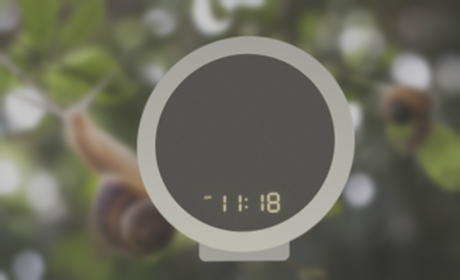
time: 11:18
